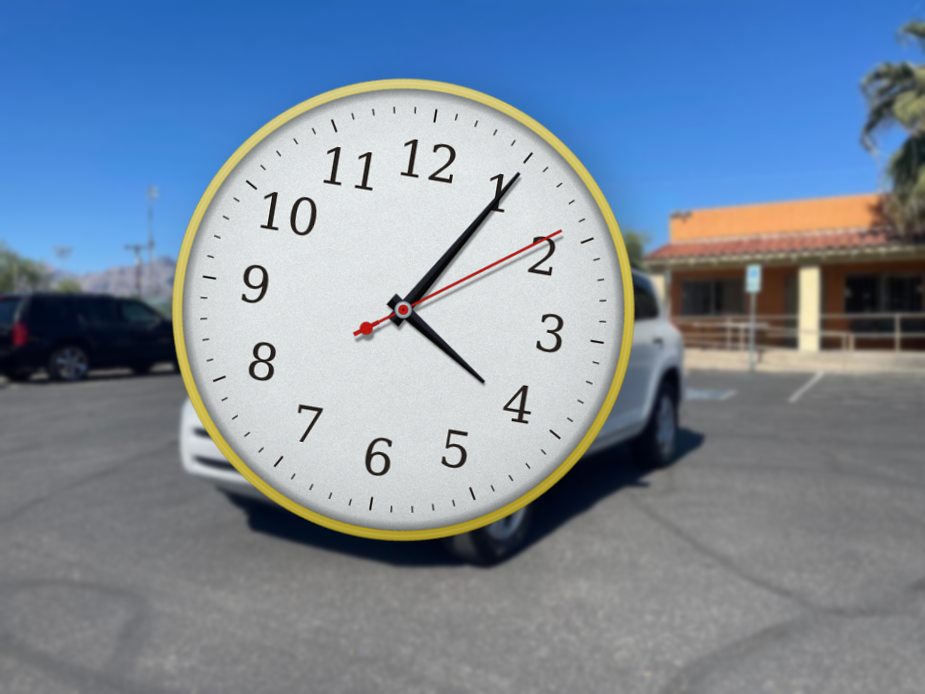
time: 4:05:09
